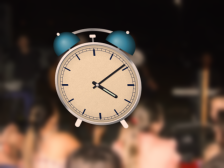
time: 4:09
